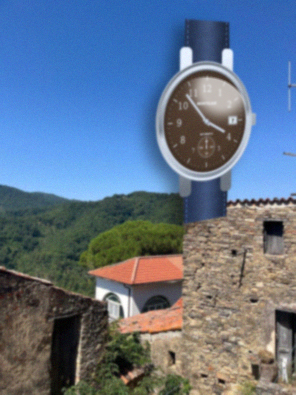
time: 3:53
